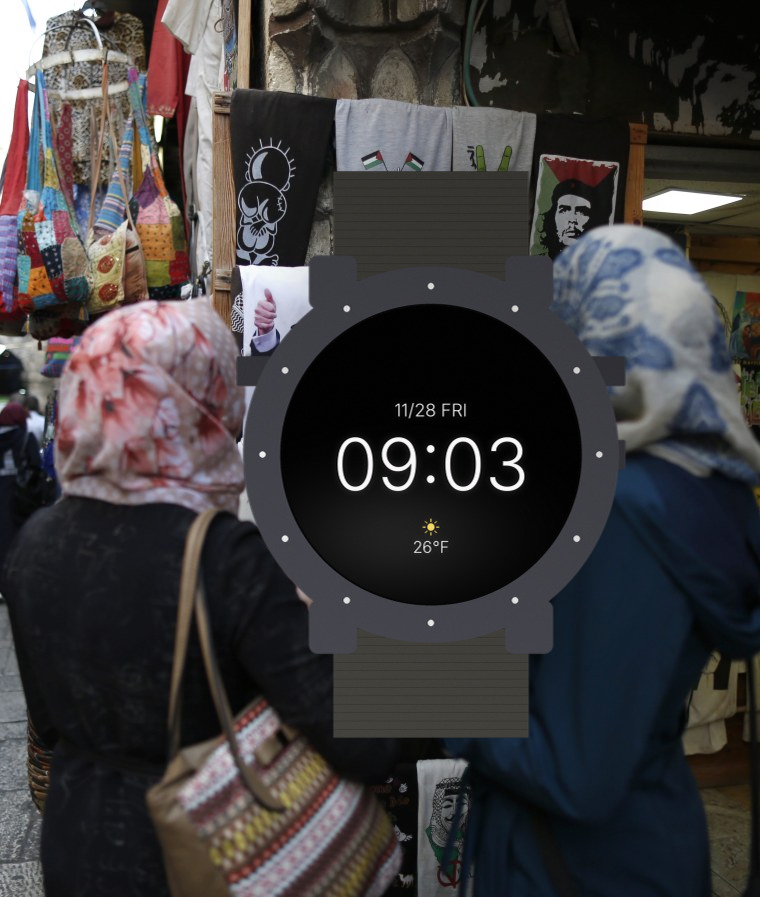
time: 9:03
